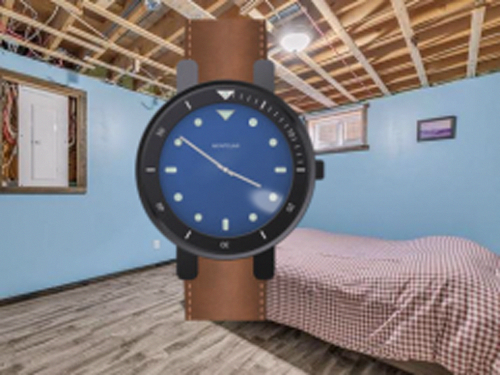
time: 3:51
